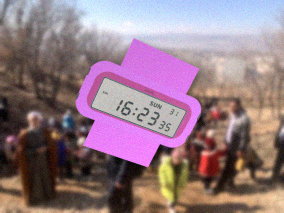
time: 16:23:35
